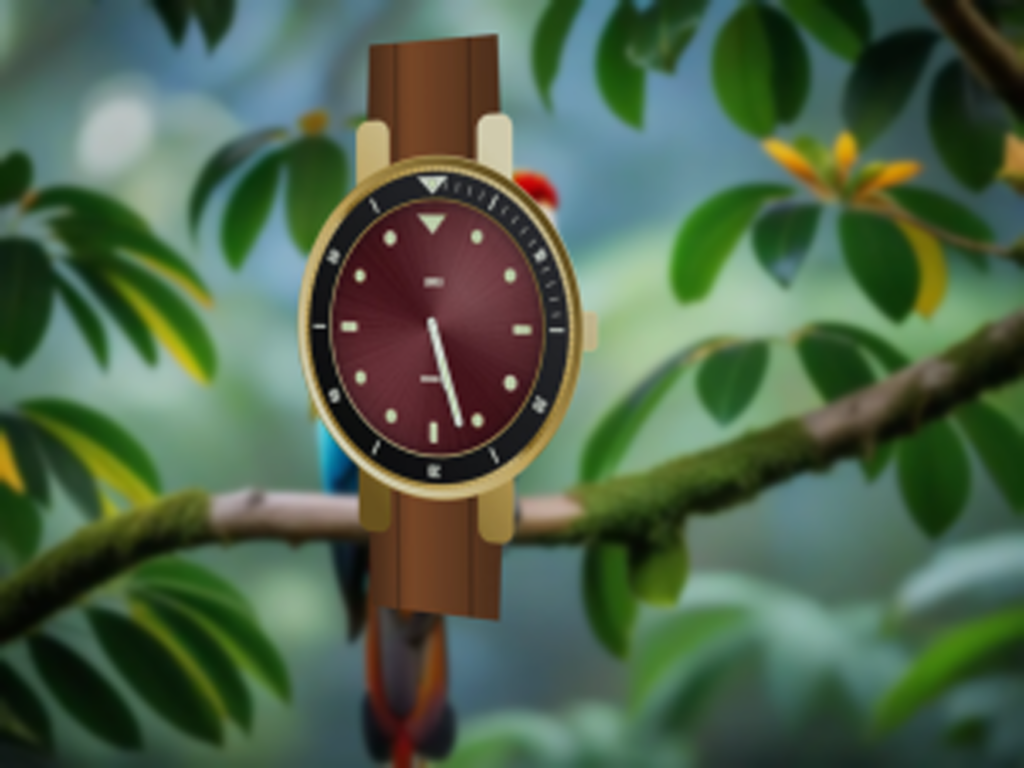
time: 5:27
